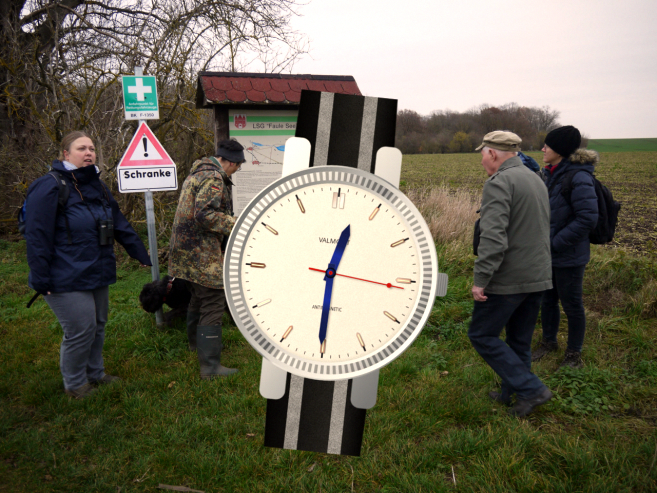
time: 12:30:16
